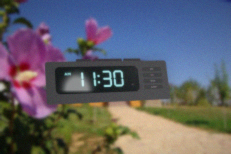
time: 11:30
